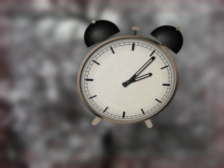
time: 2:06
